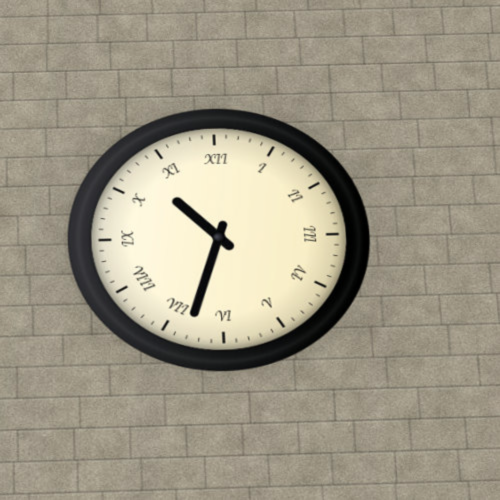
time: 10:33
